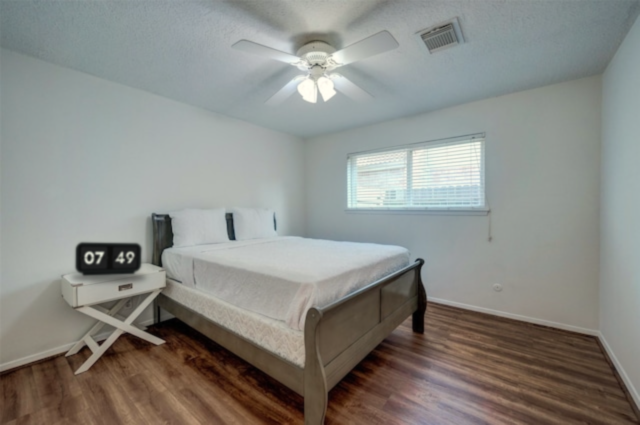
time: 7:49
